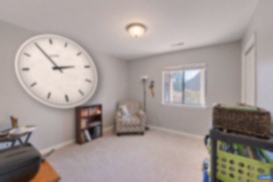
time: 2:55
